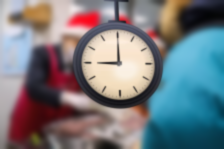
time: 9:00
